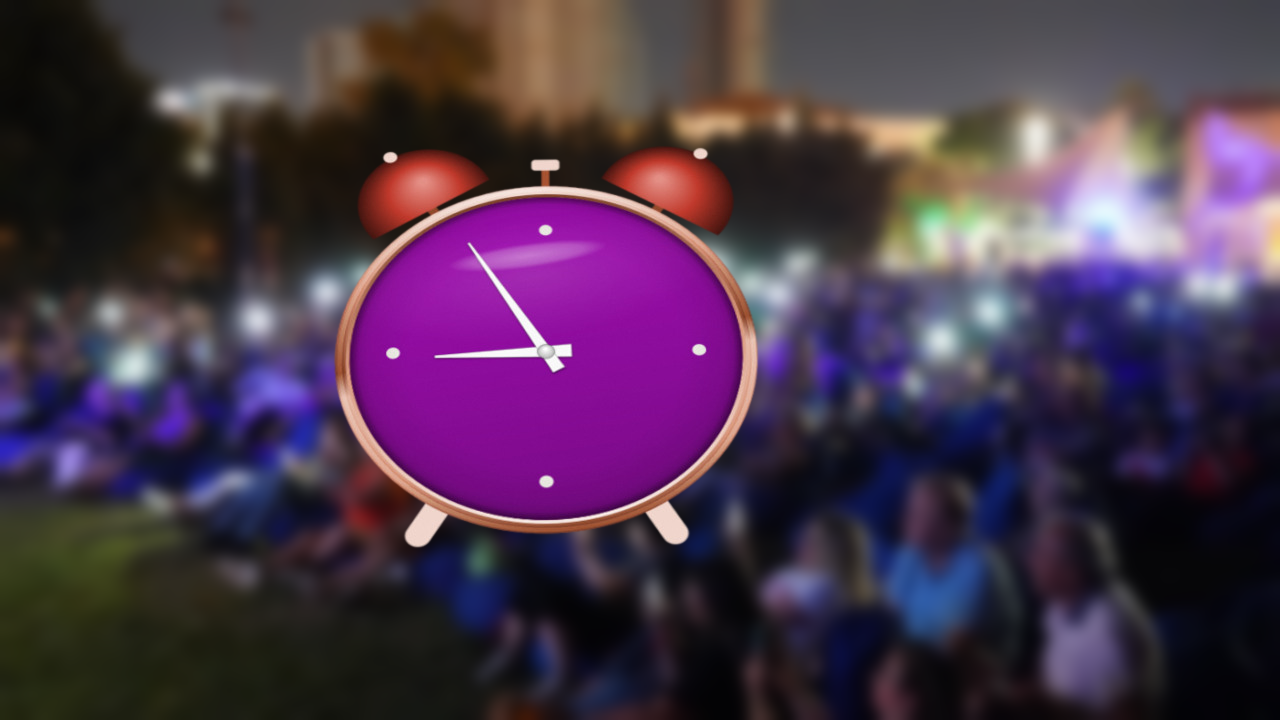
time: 8:55
